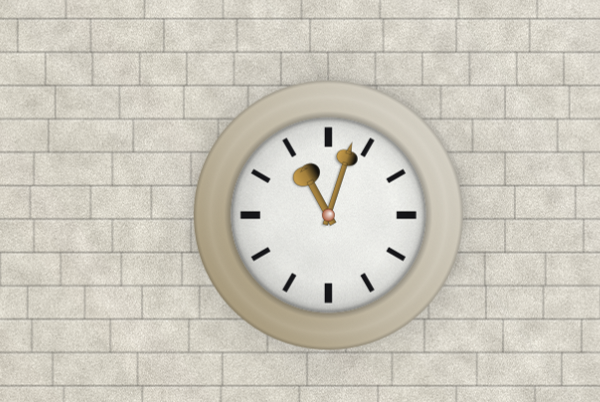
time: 11:03
